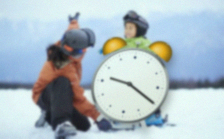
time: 9:20
